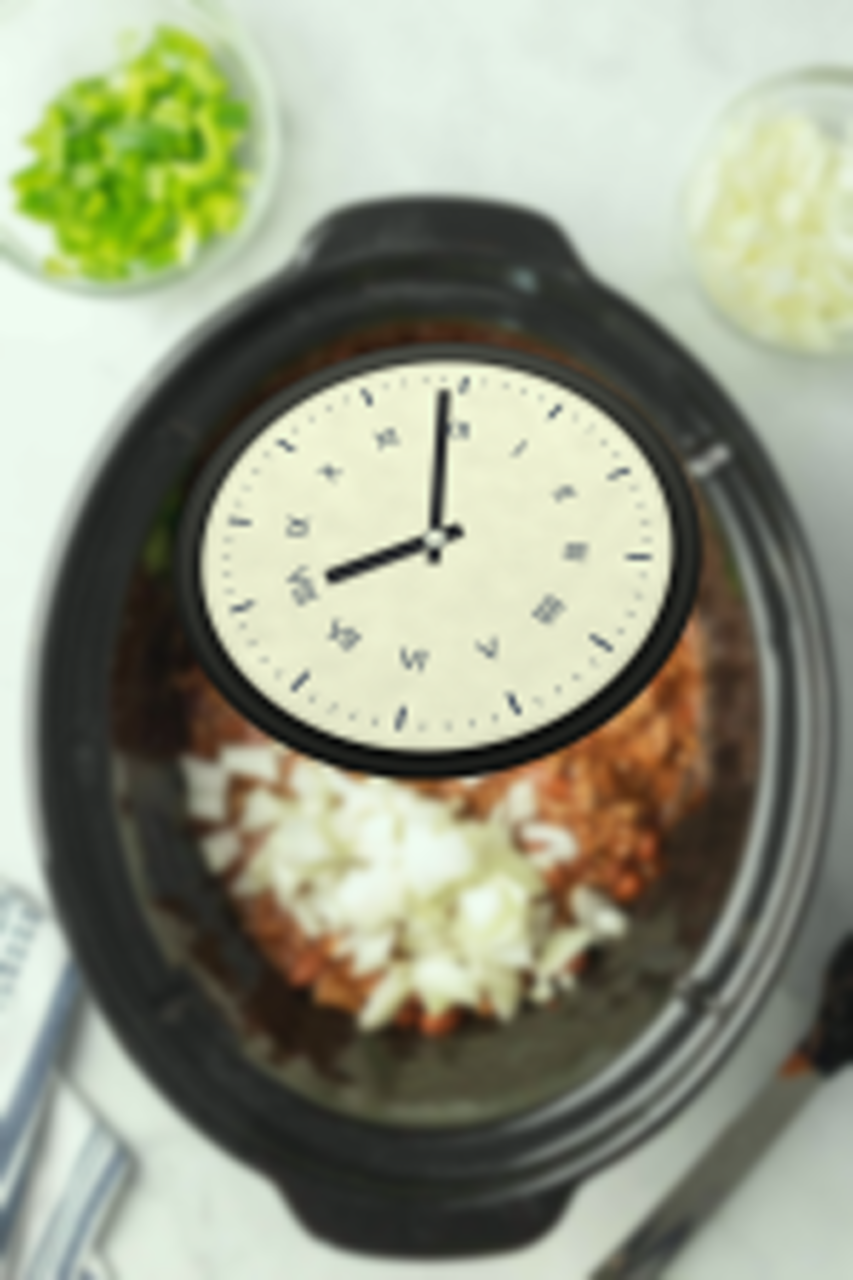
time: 7:59
